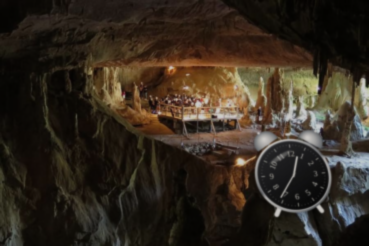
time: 12:36
